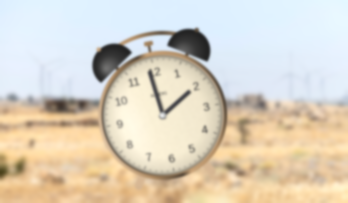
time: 1:59
